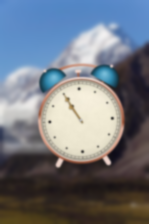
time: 10:55
